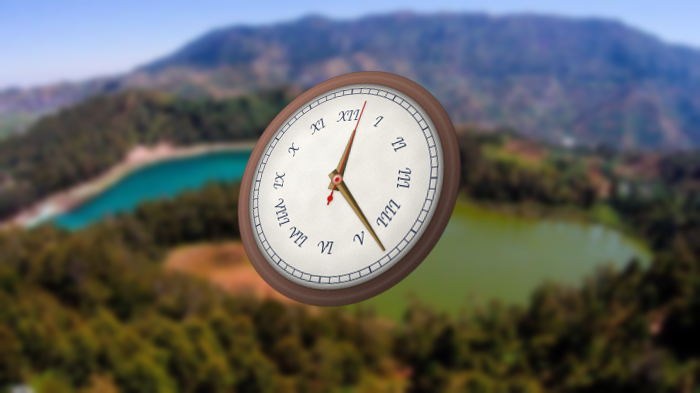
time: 12:23:02
